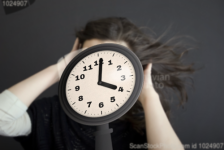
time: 4:01
